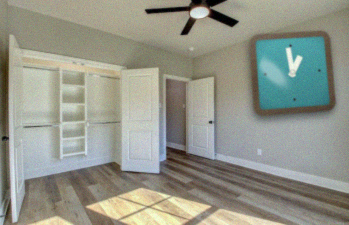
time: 12:59
